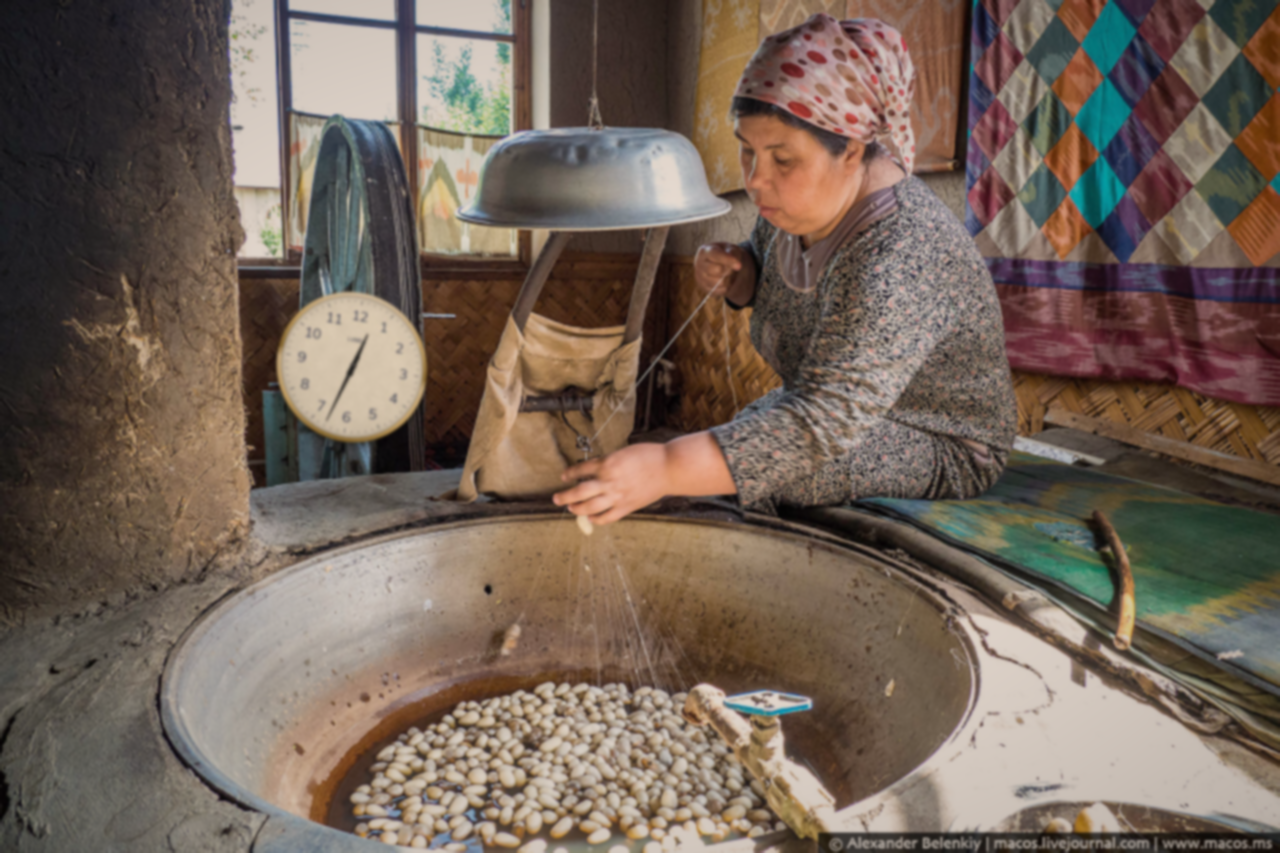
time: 12:33
